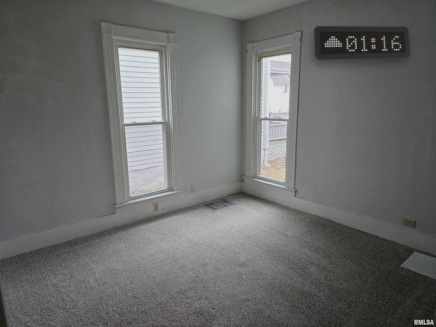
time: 1:16
